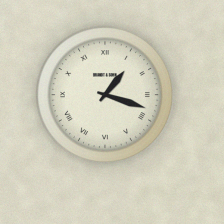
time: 1:18
